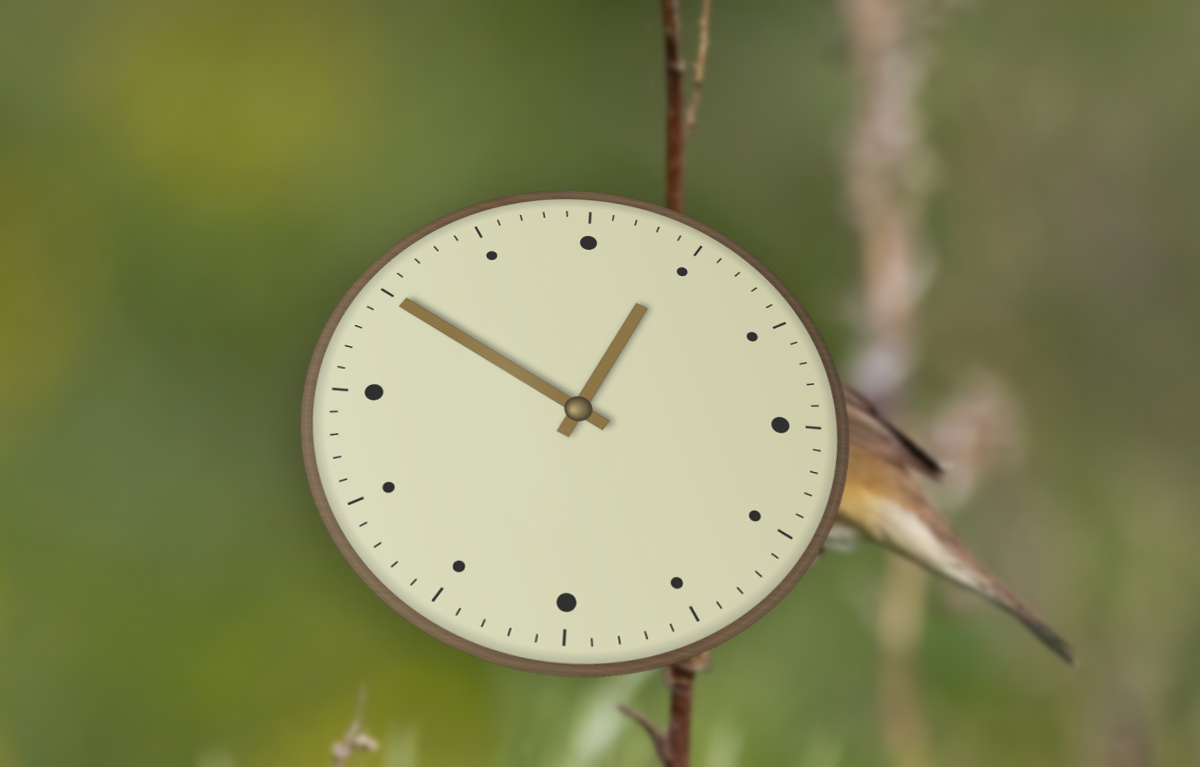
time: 12:50
